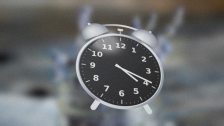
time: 4:19
